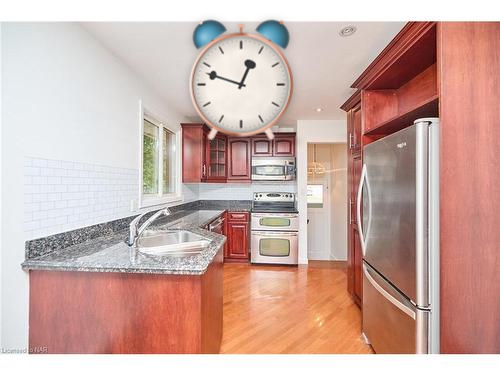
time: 12:48
